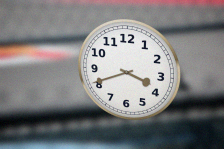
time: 3:41
